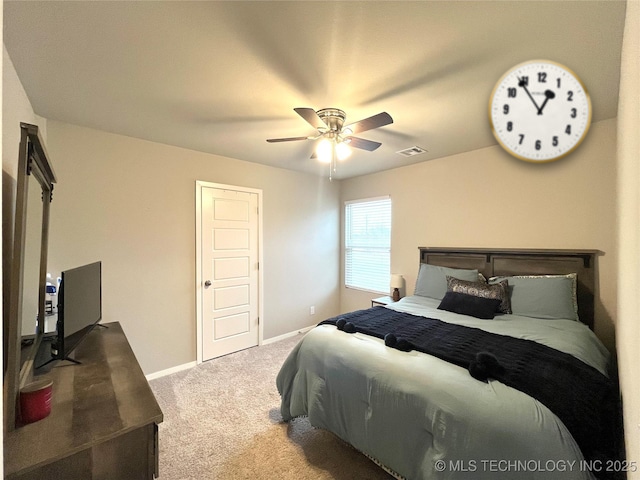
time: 12:54
